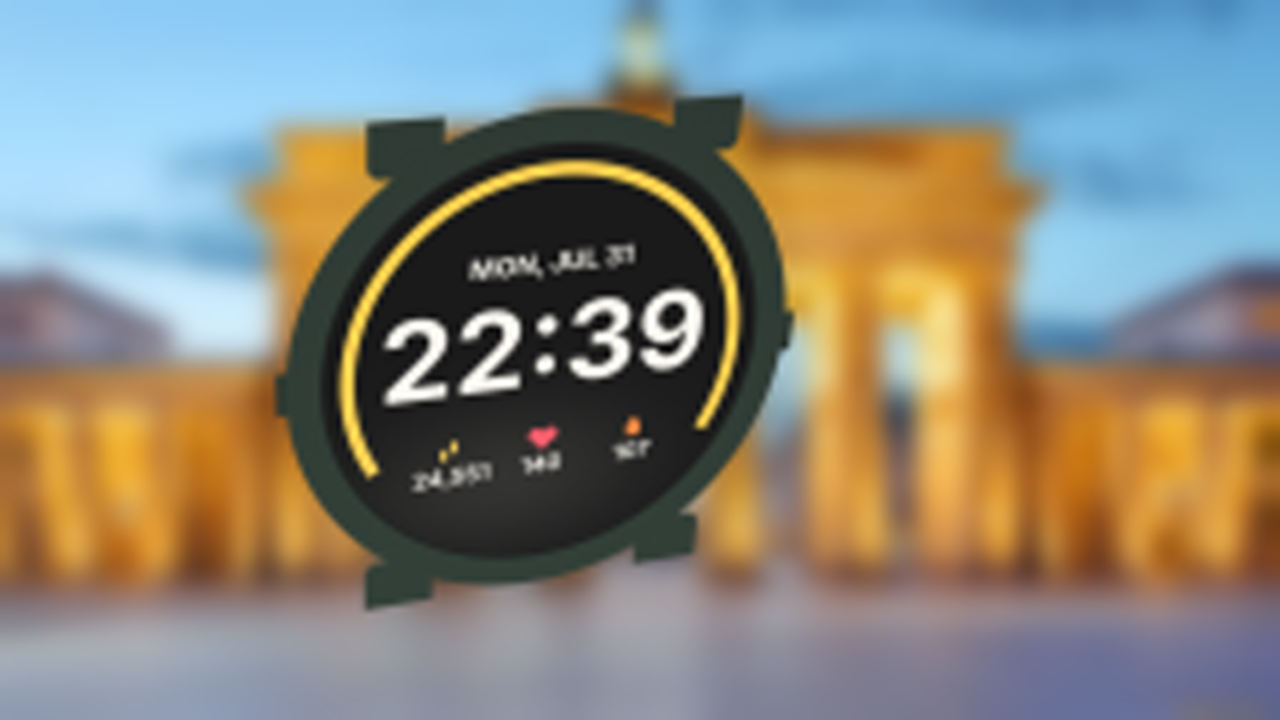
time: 22:39
